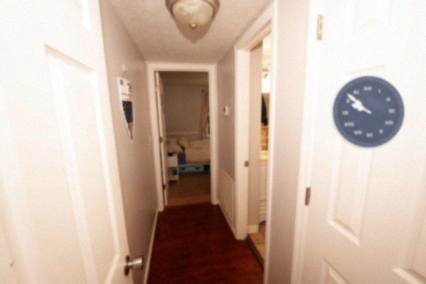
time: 9:52
